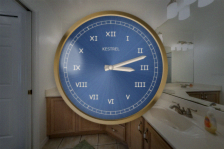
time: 3:12
